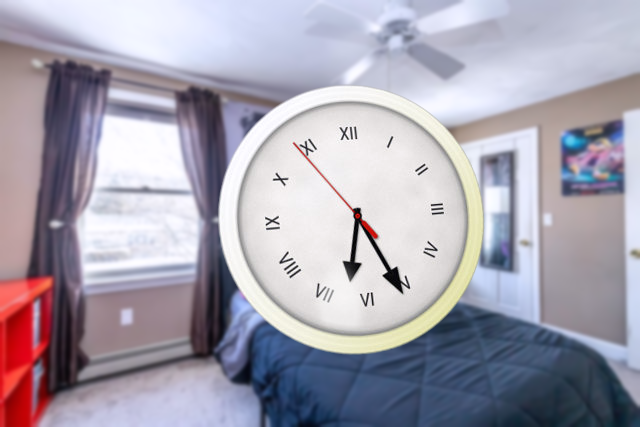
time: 6:25:54
